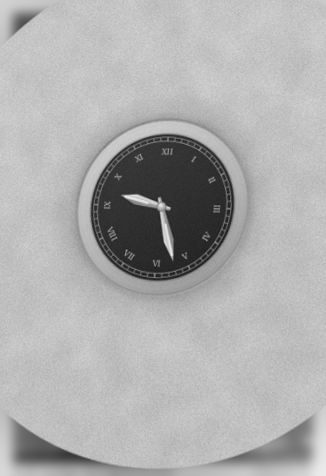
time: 9:27
